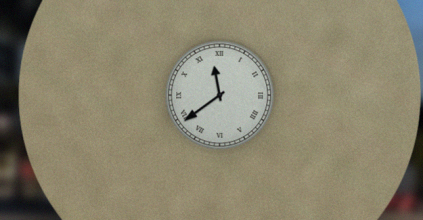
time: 11:39
